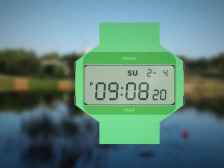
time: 9:08:20
